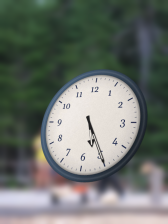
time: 5:25
